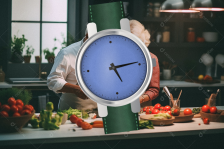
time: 5:14
